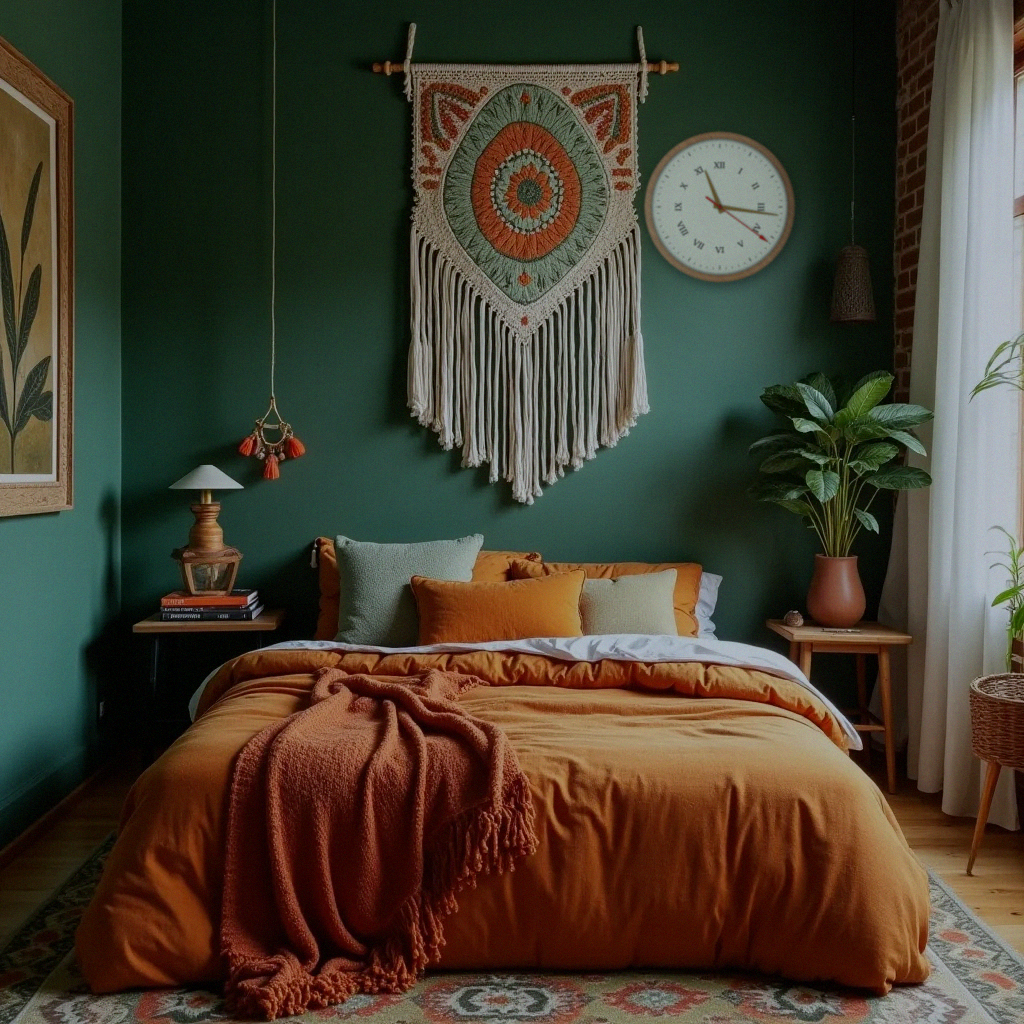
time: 11:16:21
